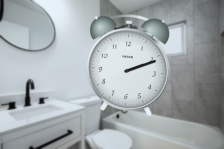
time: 2:11
